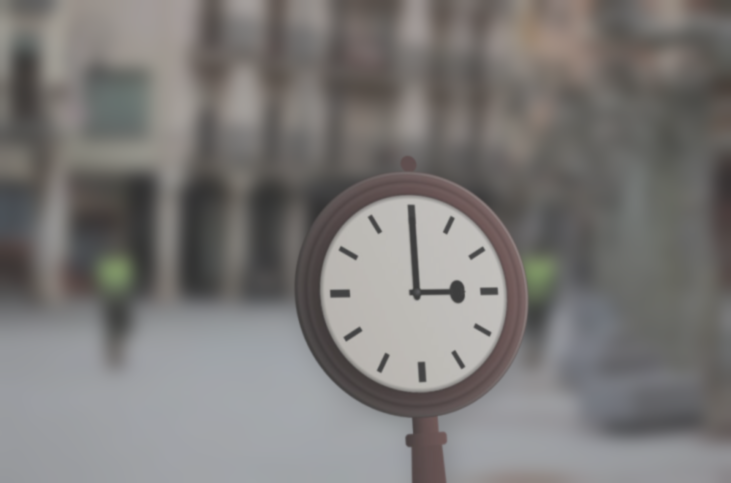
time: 3:00
